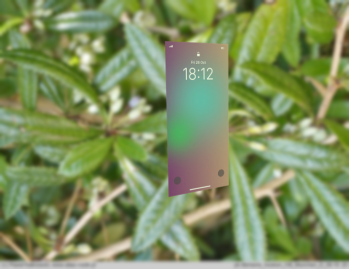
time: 18:12
